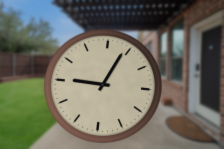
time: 9:04
